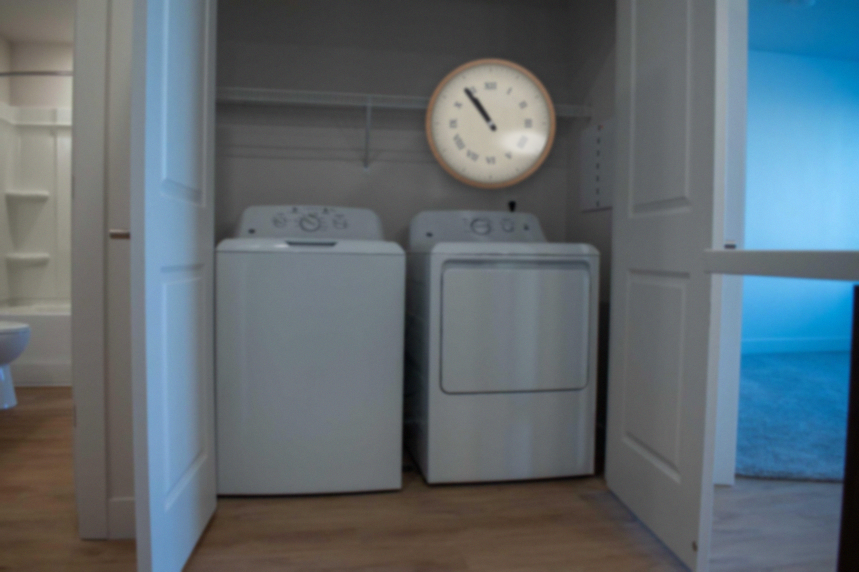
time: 10:54
